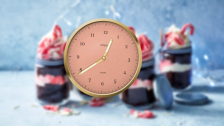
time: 12:39
